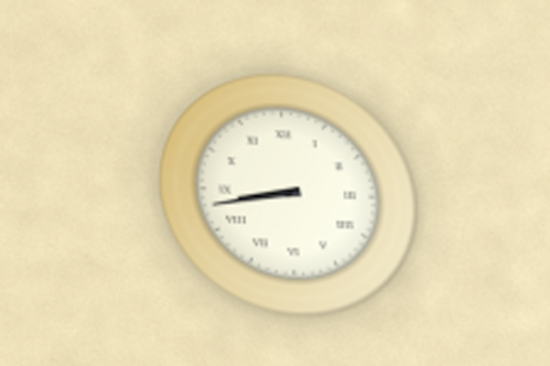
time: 8:43
